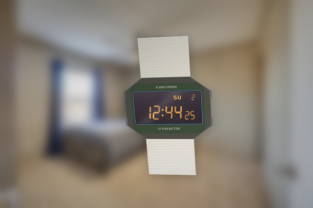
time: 12:44:25
